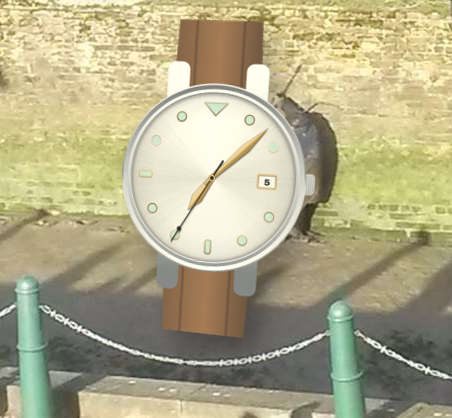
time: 7:07:35
